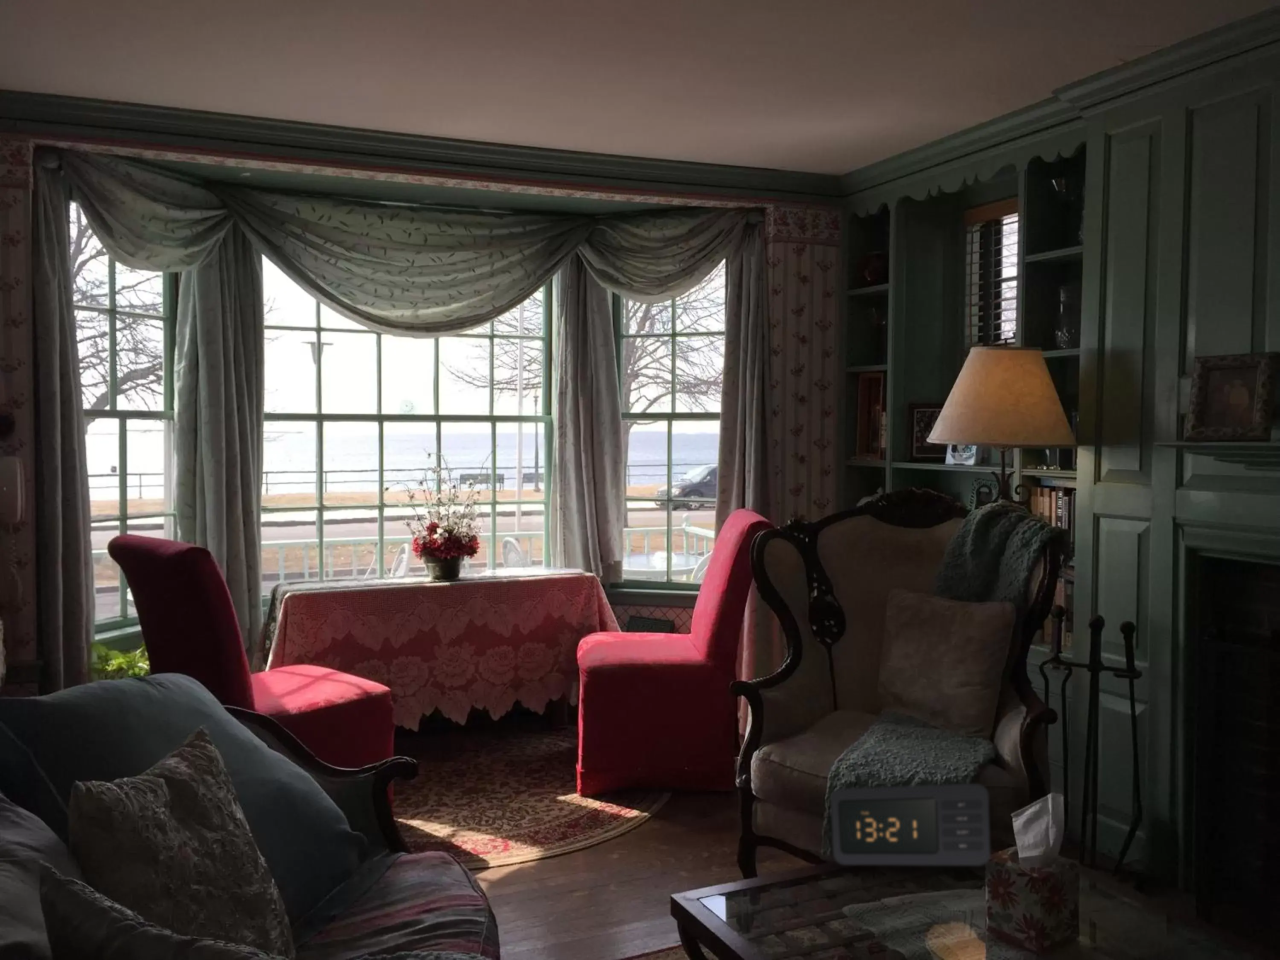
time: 13:21
